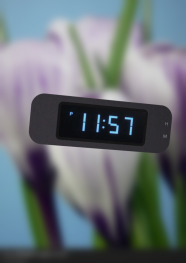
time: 11:57
